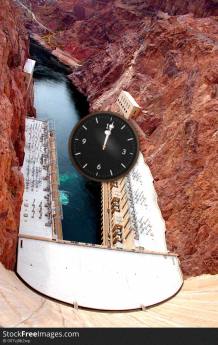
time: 12:01
